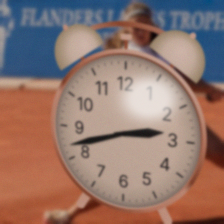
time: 2:42
